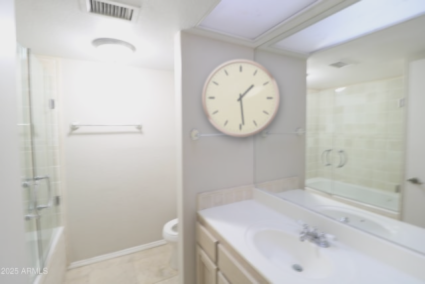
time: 1:29
